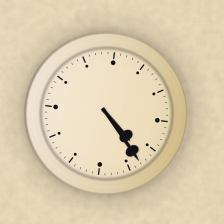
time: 4:23
